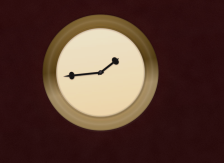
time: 1:44
